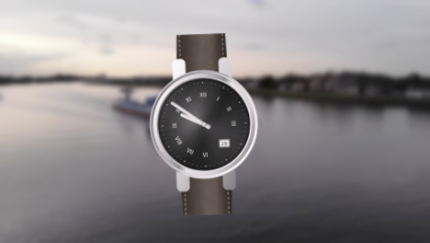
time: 9:51
